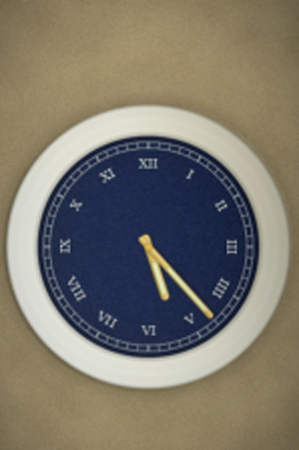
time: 5:23
